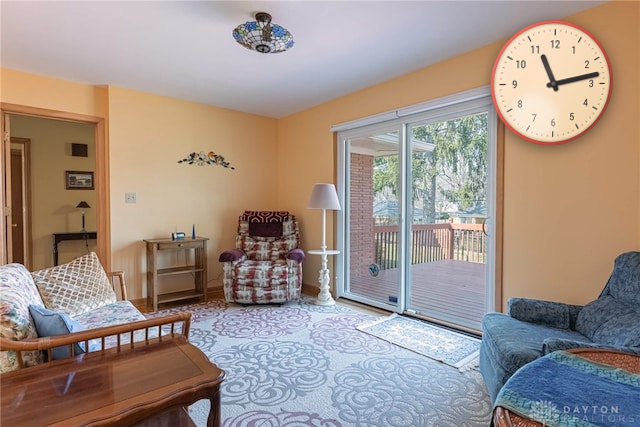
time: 11:13
